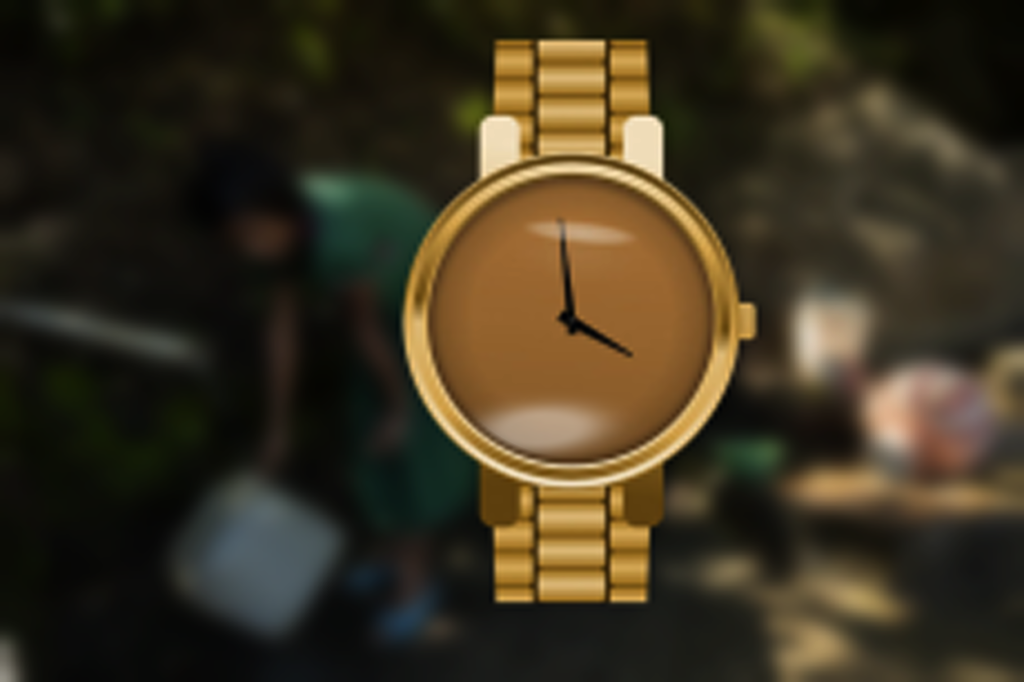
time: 3:59
